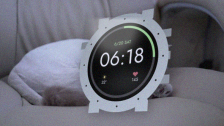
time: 6:18
